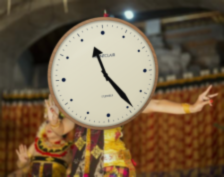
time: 11:24
